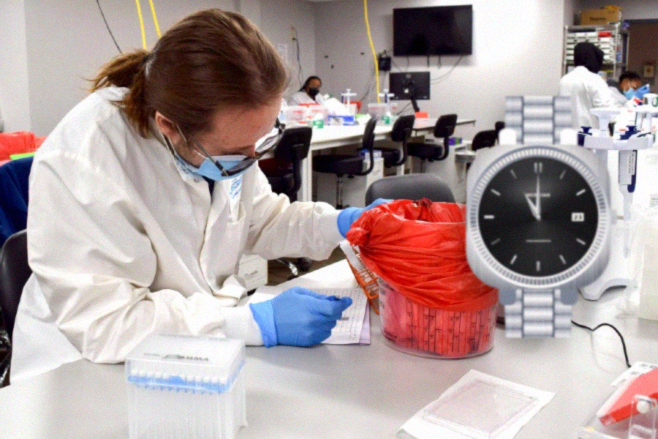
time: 11:00
